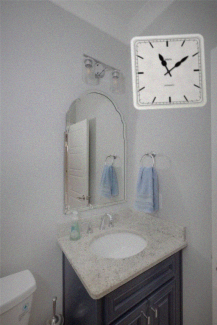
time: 11:09
